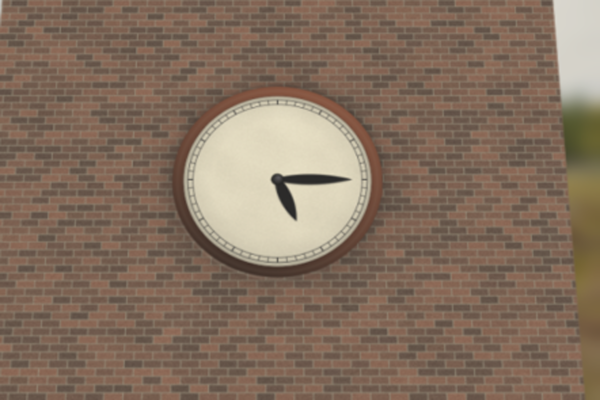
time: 5:15
